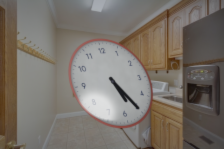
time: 5:25
